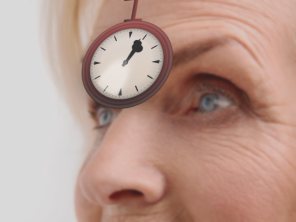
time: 1:04
